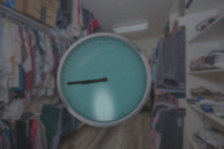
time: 8:44
